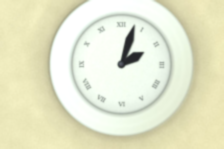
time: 2:03
